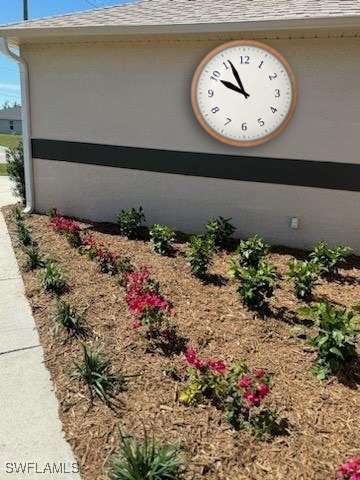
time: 9:56
